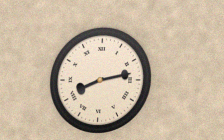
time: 8:13
